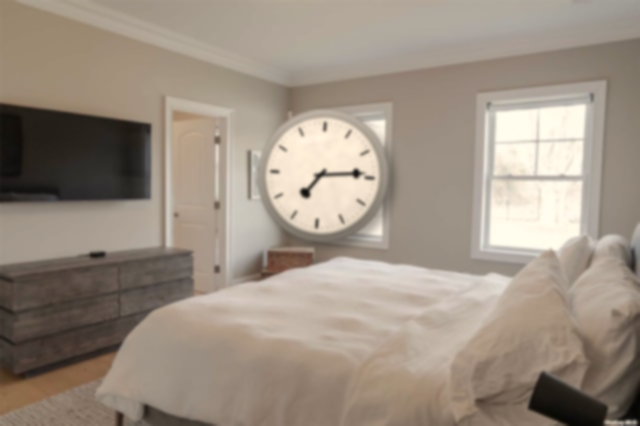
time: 7:14
